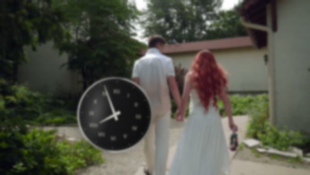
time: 7:56
